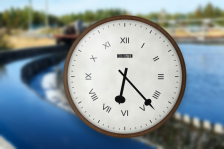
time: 6:23
